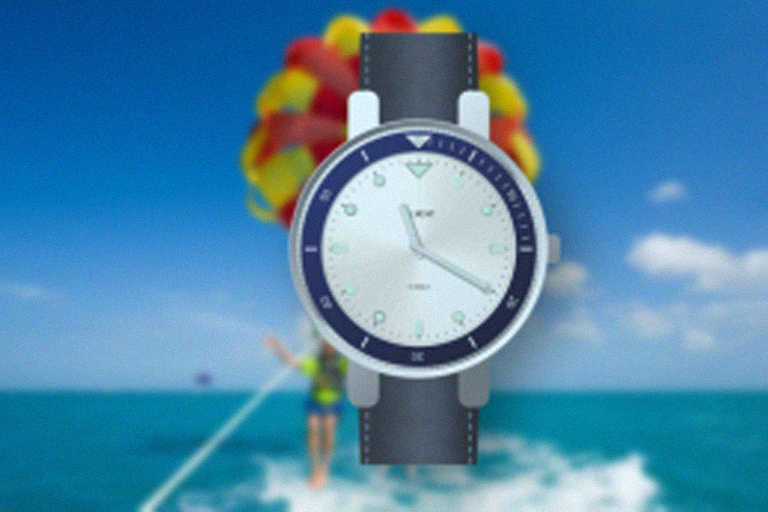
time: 11:20
